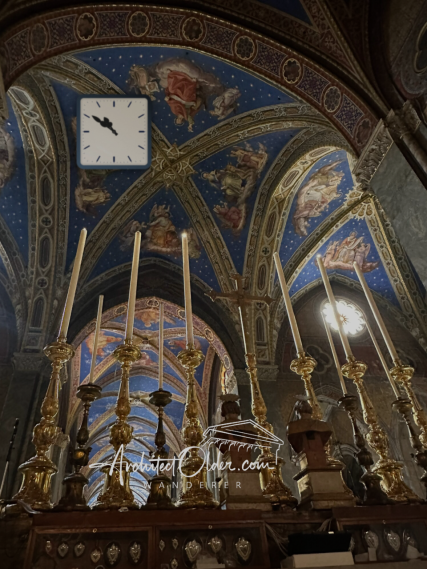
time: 10:51
